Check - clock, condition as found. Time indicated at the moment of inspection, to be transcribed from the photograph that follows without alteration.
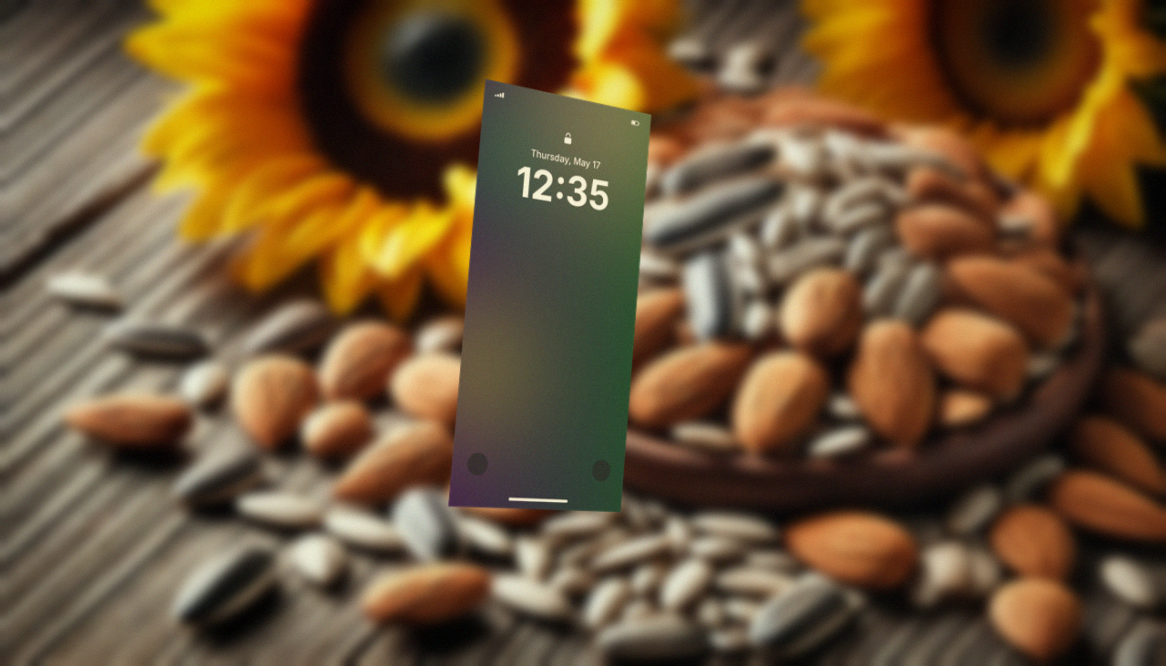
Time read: 12:35
